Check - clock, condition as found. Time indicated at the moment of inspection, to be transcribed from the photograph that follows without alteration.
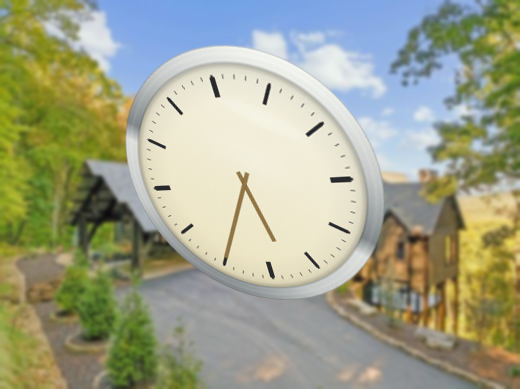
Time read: 5:35
